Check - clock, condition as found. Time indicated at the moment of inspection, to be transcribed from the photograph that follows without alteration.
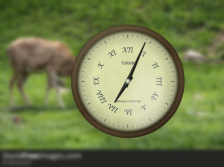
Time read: 7:04
